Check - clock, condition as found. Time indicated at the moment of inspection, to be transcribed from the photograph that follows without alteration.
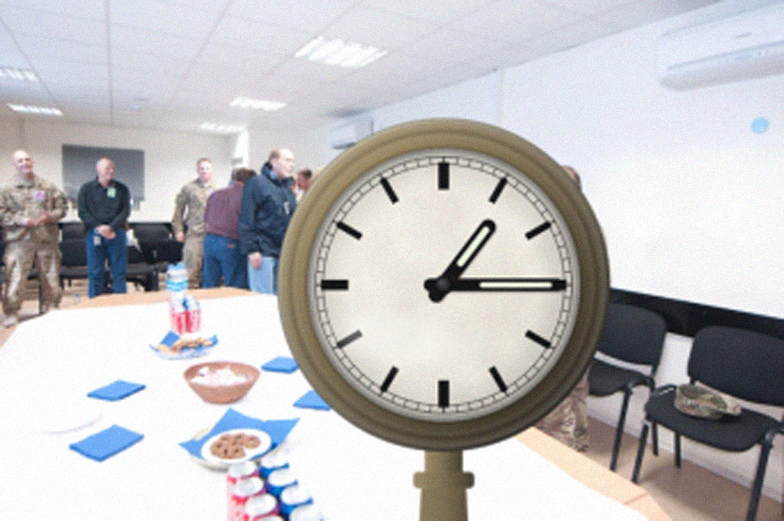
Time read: 1:15
